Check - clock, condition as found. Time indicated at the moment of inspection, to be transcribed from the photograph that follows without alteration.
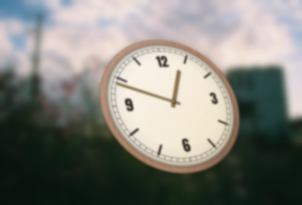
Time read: 12:49
